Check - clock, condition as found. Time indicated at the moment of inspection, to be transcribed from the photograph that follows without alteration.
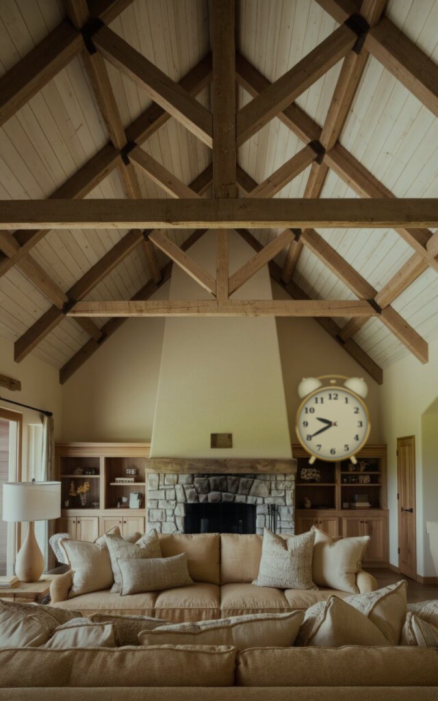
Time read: 9:40
